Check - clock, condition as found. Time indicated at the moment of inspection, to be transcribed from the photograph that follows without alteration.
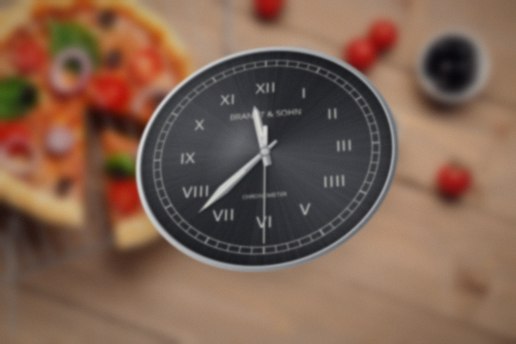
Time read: 11:37:30
